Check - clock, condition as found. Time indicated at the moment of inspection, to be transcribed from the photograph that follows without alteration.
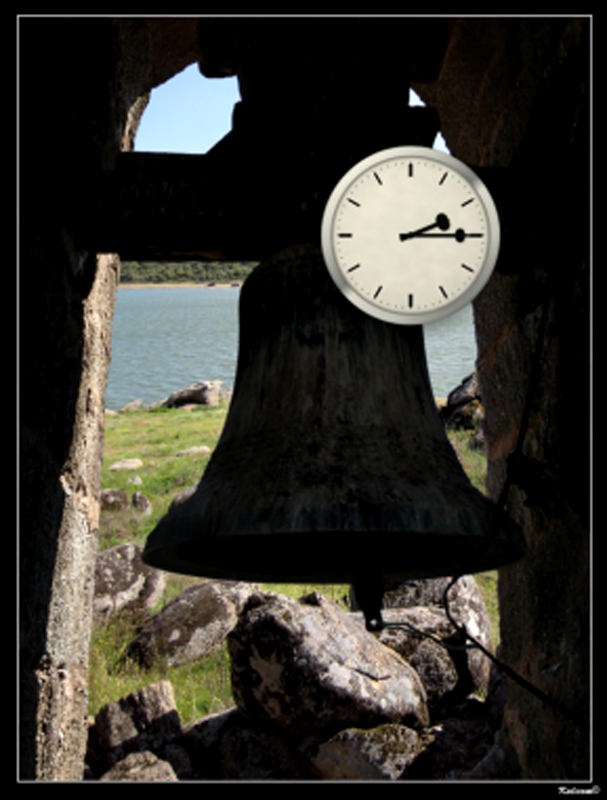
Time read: 2:15
